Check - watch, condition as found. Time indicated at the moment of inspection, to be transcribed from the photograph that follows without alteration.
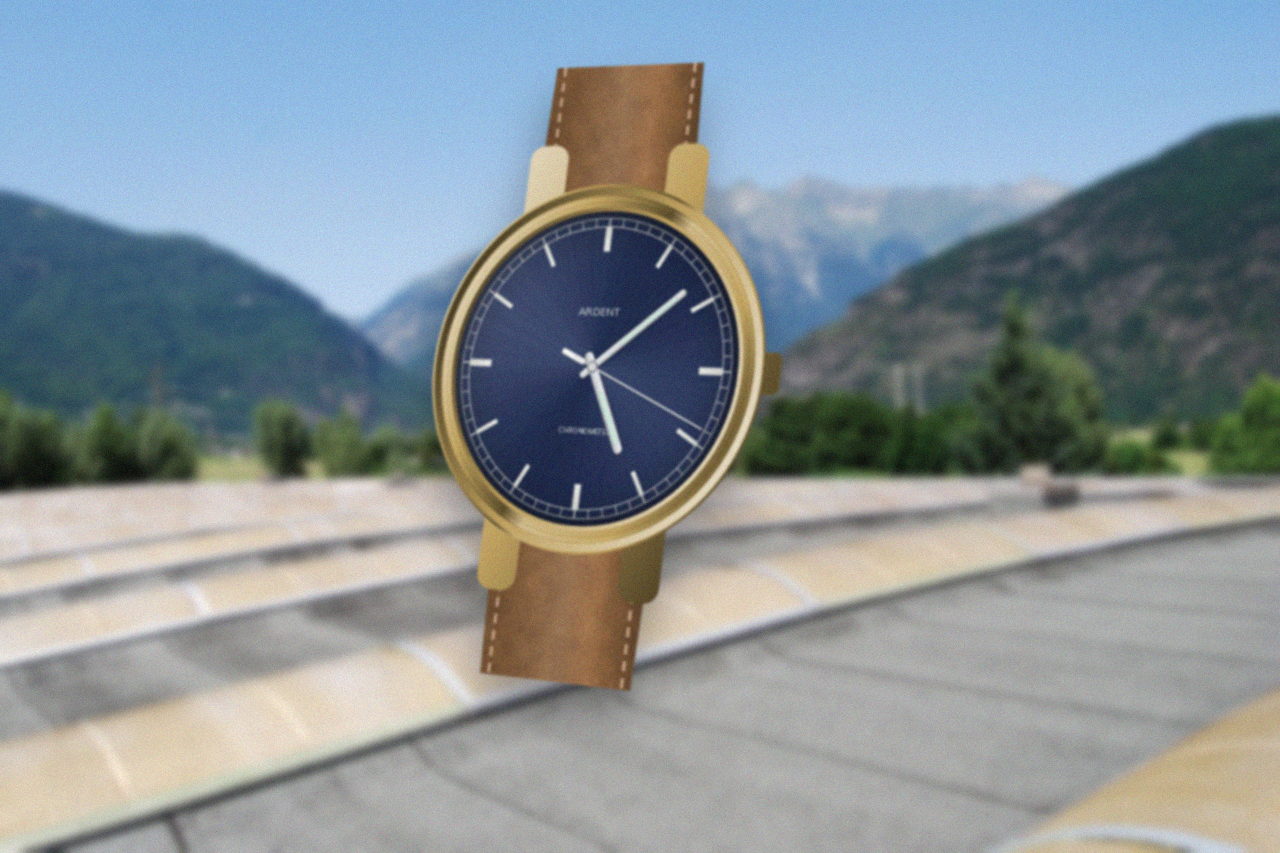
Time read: 5:08:19
